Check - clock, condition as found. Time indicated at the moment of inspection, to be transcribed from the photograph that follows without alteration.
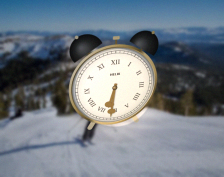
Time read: 6:31
